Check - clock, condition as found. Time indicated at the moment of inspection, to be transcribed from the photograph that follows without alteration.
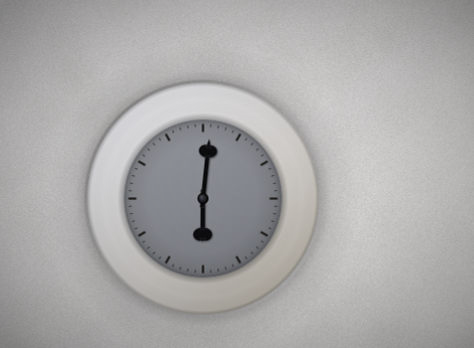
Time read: 6:01
